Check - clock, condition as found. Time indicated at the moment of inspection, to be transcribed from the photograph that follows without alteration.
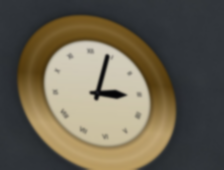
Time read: 3:04
